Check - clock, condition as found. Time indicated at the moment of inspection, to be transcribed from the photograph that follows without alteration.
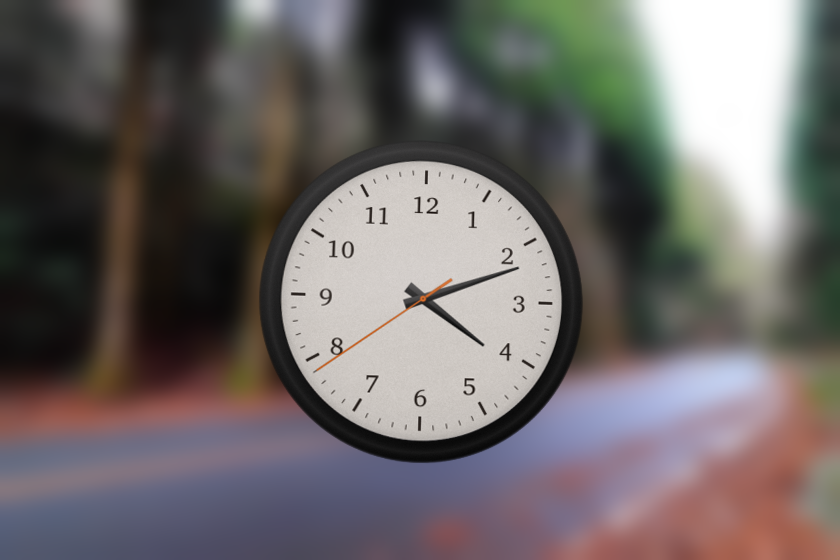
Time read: 4:11:39
